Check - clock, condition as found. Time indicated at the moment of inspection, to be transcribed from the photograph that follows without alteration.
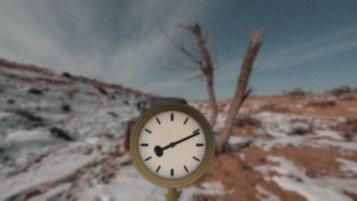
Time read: 8:11
